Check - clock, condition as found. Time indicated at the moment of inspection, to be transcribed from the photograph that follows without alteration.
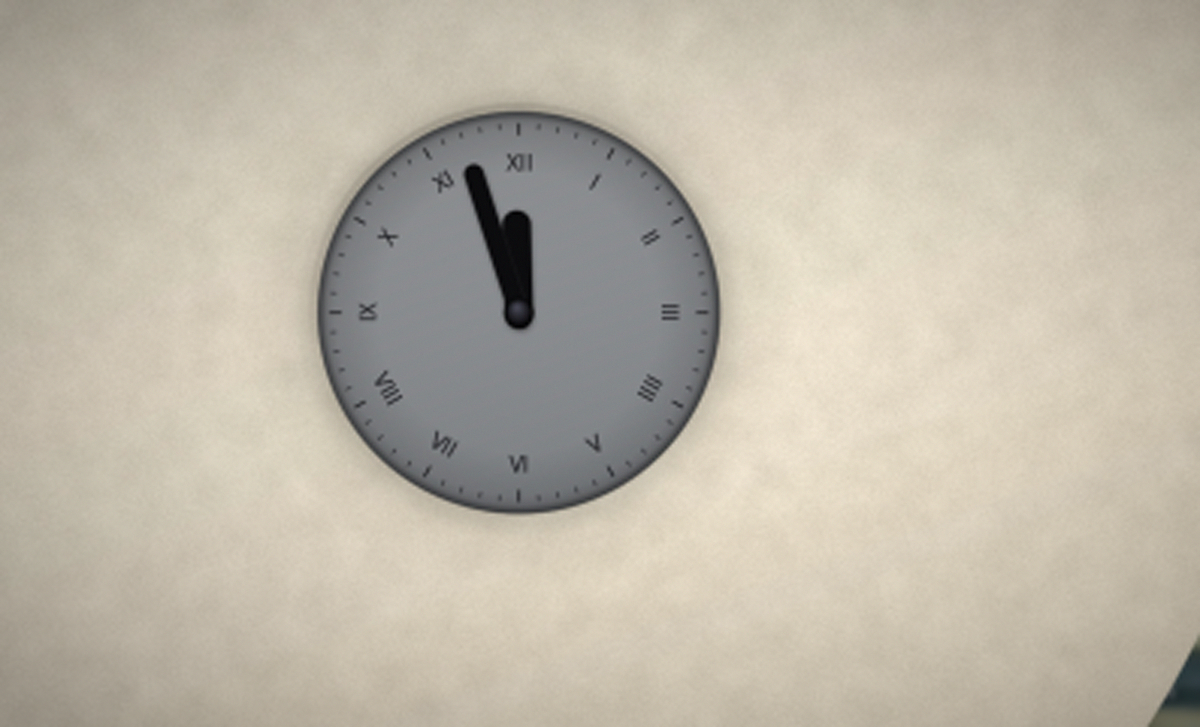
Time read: 11:57
